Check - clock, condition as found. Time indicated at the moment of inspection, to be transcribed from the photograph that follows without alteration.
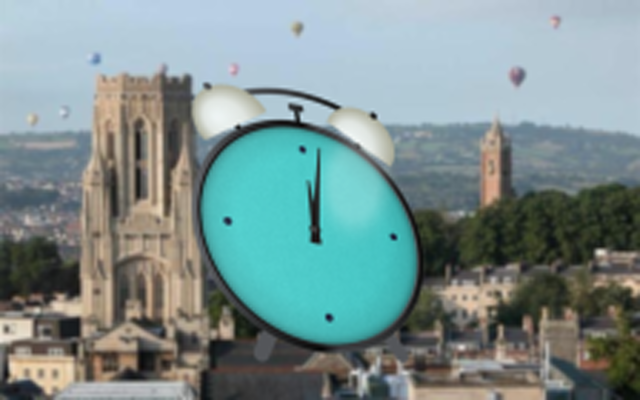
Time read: 12:02
